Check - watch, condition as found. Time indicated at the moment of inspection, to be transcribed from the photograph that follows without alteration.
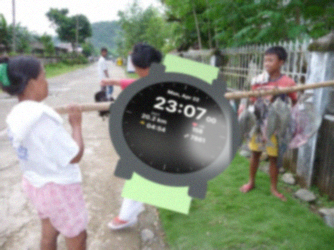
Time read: 23:07
